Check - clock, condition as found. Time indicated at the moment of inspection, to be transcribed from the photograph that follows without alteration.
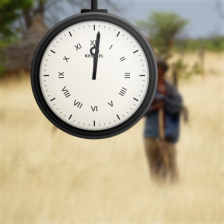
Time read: 12:01
